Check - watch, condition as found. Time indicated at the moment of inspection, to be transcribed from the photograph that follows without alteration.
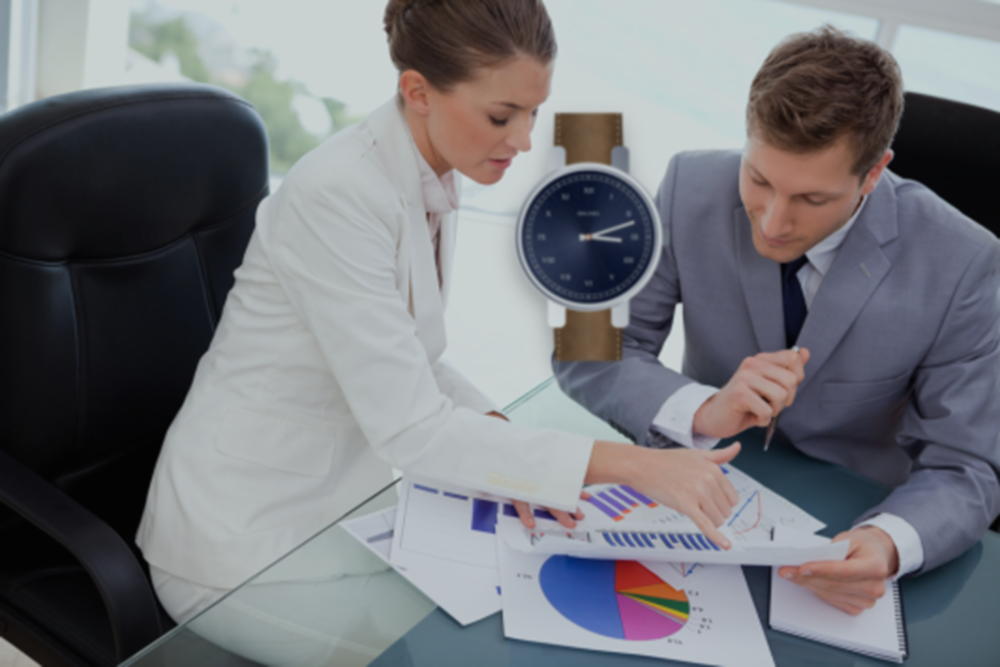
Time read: 3:12
